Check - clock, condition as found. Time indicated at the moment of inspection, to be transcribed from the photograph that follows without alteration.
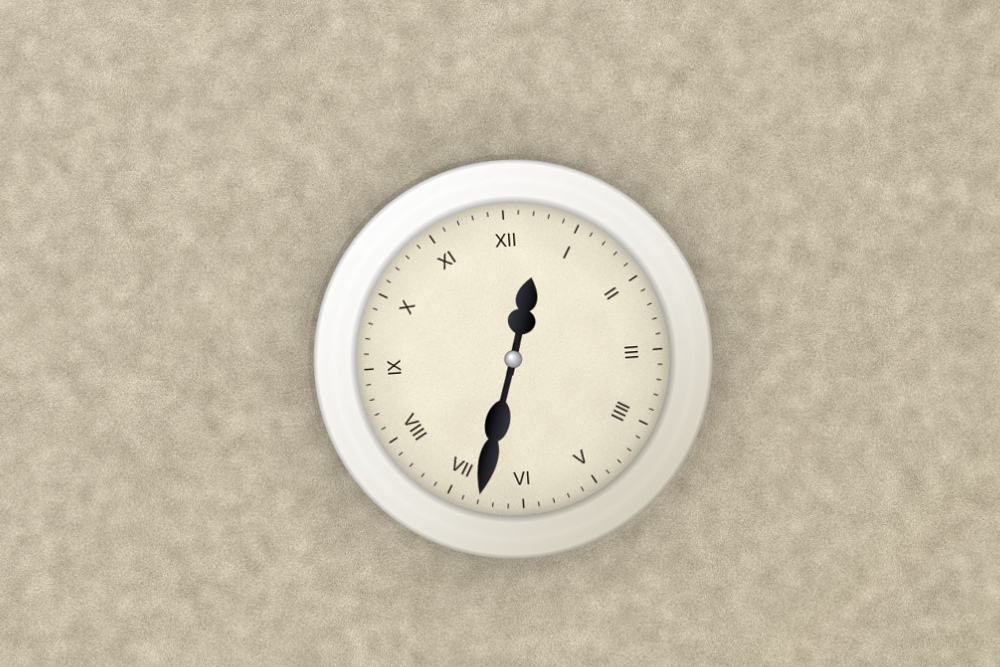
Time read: 12:33
